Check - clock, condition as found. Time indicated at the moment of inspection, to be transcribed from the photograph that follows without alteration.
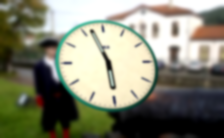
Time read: 5:57
